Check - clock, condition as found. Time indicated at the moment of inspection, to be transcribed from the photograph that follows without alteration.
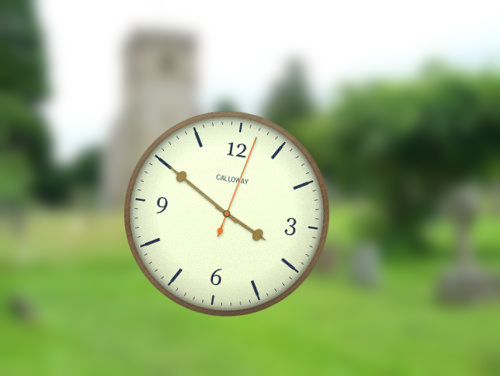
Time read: 3:50:02
